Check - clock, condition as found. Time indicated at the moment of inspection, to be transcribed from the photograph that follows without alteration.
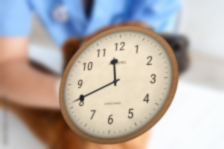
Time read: 11:41
